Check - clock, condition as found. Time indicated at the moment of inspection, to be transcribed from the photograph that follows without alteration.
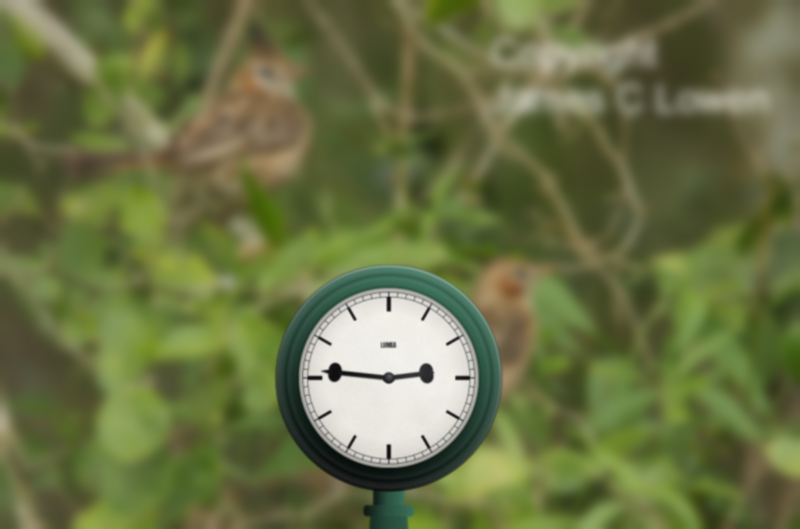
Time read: 2:46
